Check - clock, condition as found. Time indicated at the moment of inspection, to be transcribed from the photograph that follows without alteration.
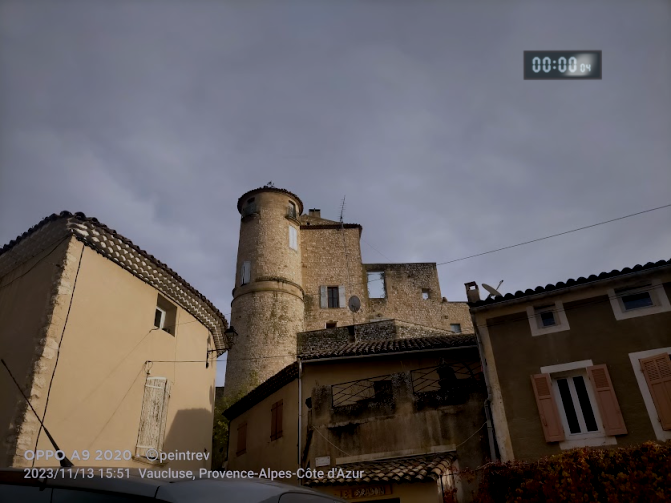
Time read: 0:00:04
